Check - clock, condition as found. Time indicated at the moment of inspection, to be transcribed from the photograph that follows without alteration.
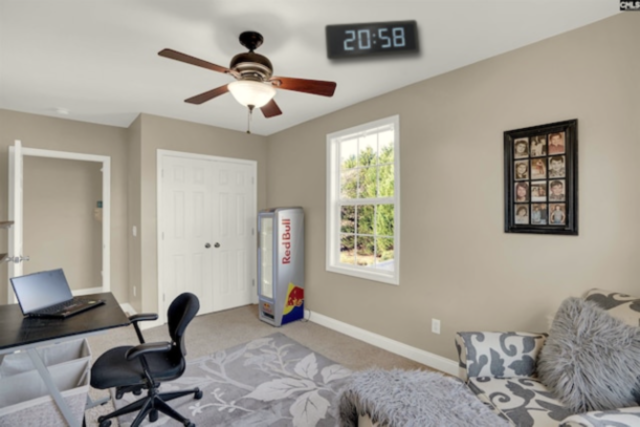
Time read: 20:58
